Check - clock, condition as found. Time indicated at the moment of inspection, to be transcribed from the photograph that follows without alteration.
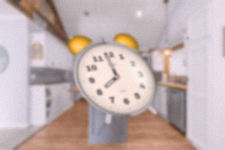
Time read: 7:59
